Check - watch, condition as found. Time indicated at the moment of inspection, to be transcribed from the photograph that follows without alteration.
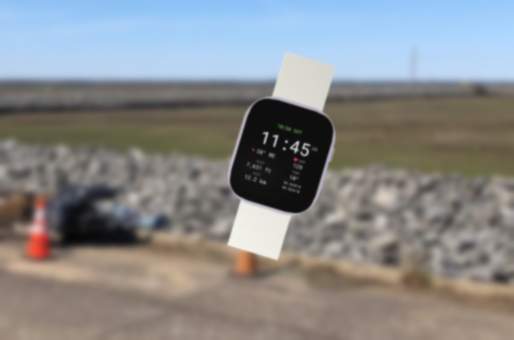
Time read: 11:45
